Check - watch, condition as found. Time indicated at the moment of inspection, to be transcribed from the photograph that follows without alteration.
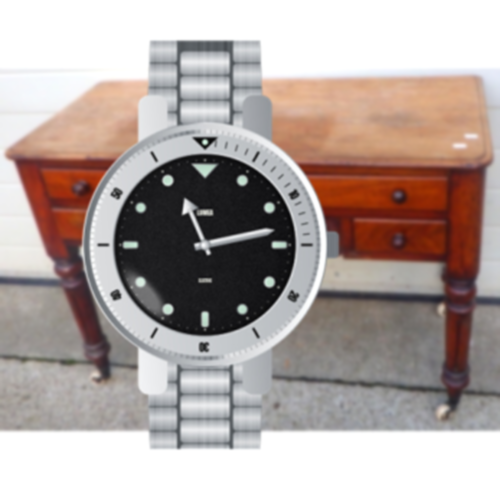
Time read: 11:13
